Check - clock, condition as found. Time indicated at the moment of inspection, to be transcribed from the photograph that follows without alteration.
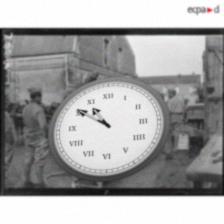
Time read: 10:51
